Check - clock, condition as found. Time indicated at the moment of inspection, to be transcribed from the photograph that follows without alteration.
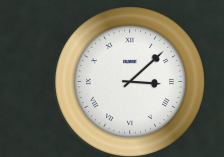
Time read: 3:08
